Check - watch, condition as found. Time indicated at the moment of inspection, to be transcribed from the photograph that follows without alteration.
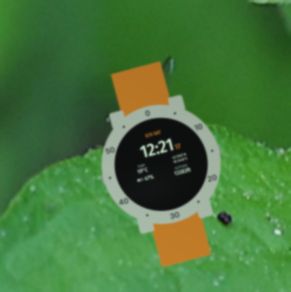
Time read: 12:21
